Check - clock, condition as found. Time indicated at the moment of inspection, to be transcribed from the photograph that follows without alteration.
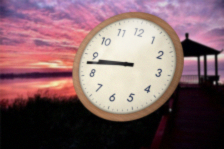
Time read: 8:43
